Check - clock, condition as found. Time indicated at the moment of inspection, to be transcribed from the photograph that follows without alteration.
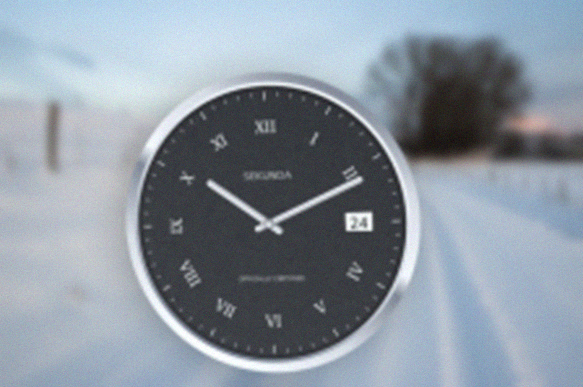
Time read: 10:11
